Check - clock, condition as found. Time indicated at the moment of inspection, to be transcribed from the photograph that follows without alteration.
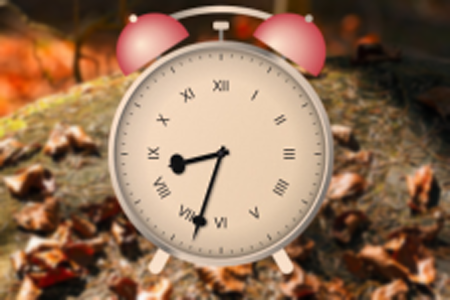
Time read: 8:33
